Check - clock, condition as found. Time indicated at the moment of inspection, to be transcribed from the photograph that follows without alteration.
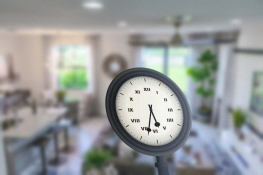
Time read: 5:33
